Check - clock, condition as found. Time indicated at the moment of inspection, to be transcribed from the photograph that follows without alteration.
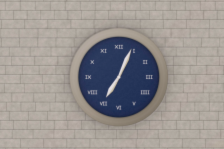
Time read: 7:04
